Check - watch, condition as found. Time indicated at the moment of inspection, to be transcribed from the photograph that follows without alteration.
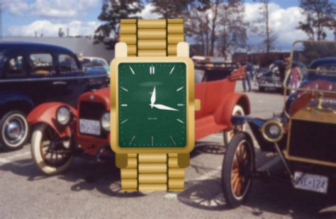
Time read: 12:17
